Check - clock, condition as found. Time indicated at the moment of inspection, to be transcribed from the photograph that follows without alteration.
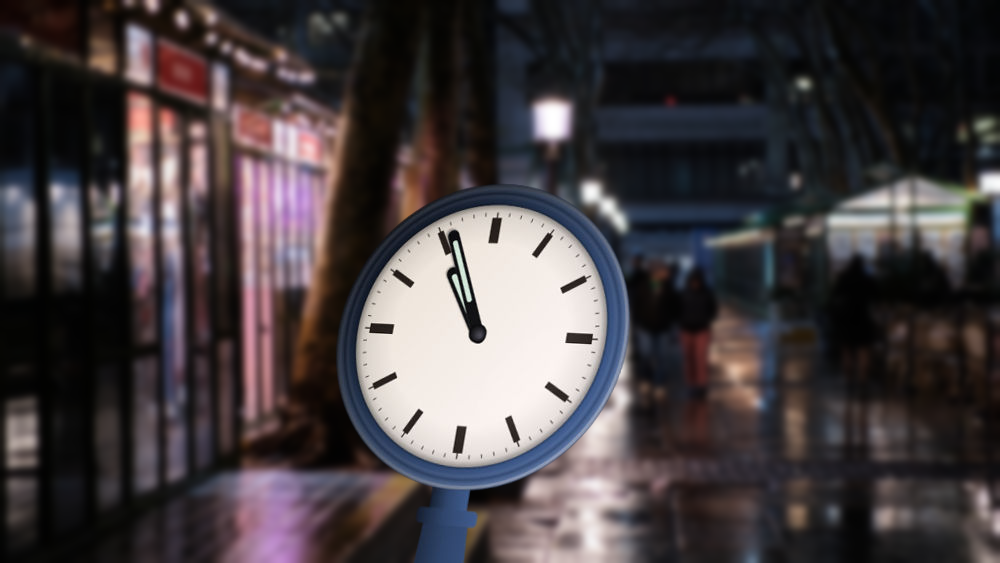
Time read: 10:56
